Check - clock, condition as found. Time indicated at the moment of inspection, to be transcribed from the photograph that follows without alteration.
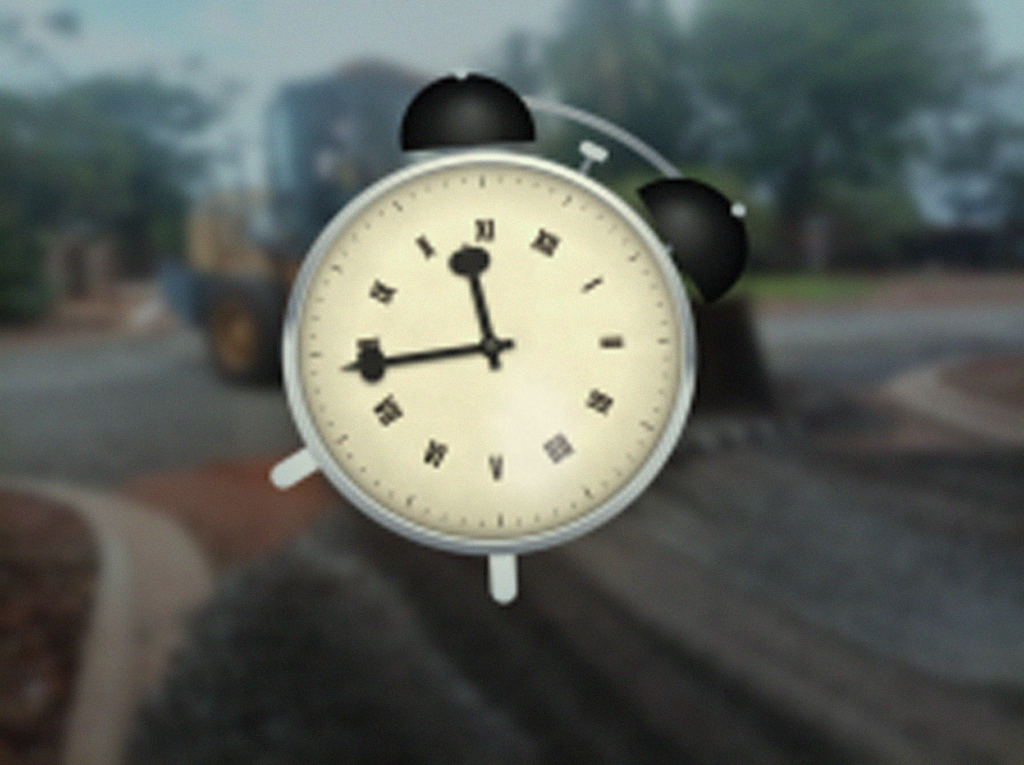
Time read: 10:39
